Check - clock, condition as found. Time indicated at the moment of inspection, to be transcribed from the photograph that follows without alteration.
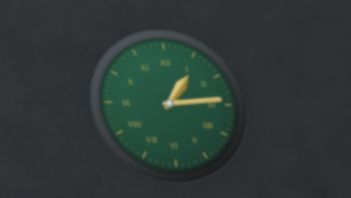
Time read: 1:14
